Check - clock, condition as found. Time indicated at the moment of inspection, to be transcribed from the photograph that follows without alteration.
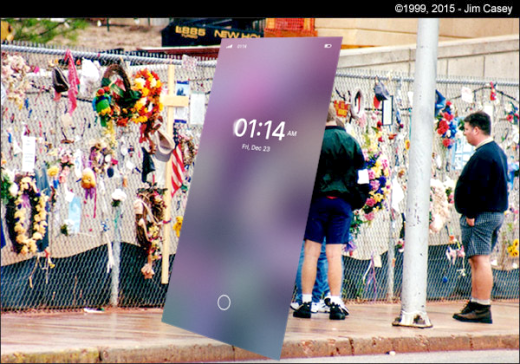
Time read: 1:14
